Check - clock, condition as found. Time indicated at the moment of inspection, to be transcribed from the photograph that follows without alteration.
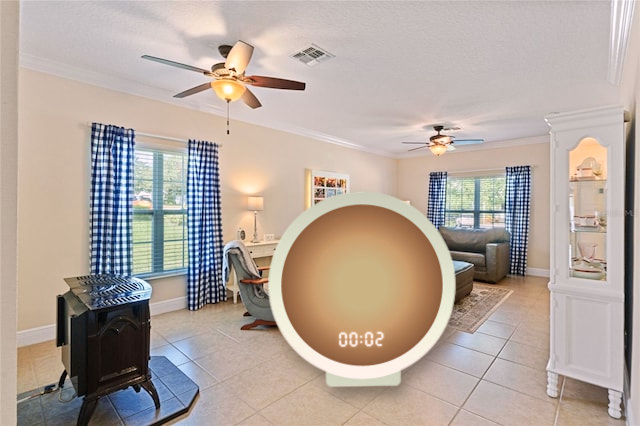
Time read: 0:02
